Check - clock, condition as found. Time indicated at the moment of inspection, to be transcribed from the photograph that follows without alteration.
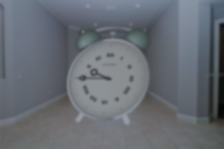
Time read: 9:45
